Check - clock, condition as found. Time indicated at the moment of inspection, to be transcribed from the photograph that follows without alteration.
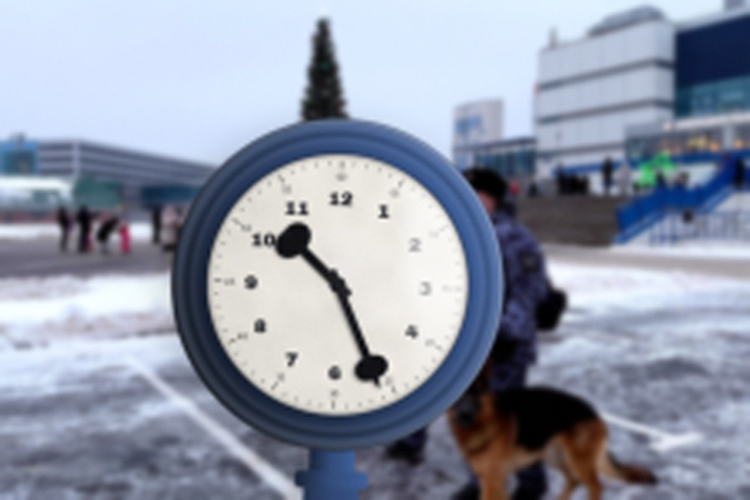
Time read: 10:26
